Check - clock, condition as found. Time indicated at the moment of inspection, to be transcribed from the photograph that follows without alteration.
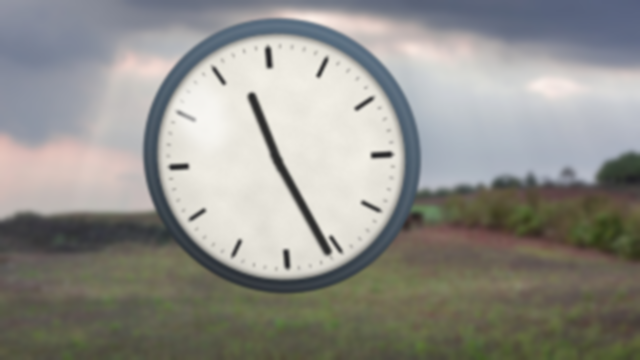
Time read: 11:26
